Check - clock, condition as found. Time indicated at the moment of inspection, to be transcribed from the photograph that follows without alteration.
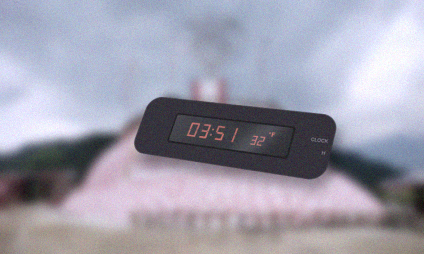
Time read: 3:51
